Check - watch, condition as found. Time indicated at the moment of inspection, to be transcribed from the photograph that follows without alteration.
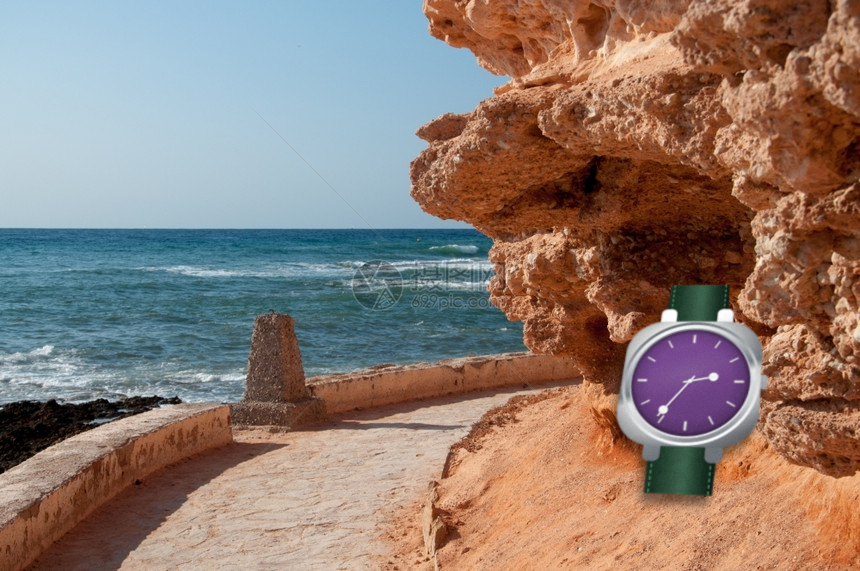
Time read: 2:36
